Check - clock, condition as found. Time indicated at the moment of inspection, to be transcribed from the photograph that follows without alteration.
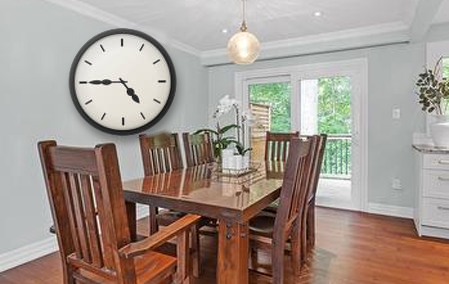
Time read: 4:45
